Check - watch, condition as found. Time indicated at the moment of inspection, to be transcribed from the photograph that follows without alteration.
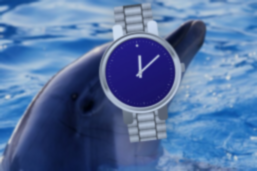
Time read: 12:09
